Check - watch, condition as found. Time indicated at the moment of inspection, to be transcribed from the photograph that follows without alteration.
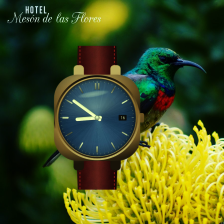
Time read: 8:51
